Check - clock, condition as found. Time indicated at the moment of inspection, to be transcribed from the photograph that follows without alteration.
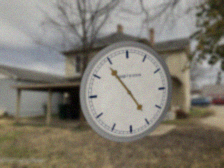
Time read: 4:54
